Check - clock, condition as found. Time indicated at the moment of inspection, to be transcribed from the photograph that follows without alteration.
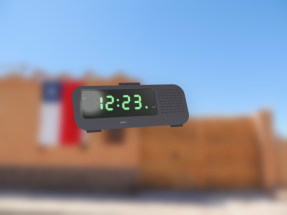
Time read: 12:23
